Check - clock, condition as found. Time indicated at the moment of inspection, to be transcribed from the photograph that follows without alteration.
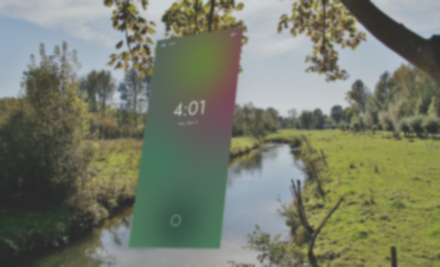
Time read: 4:01
